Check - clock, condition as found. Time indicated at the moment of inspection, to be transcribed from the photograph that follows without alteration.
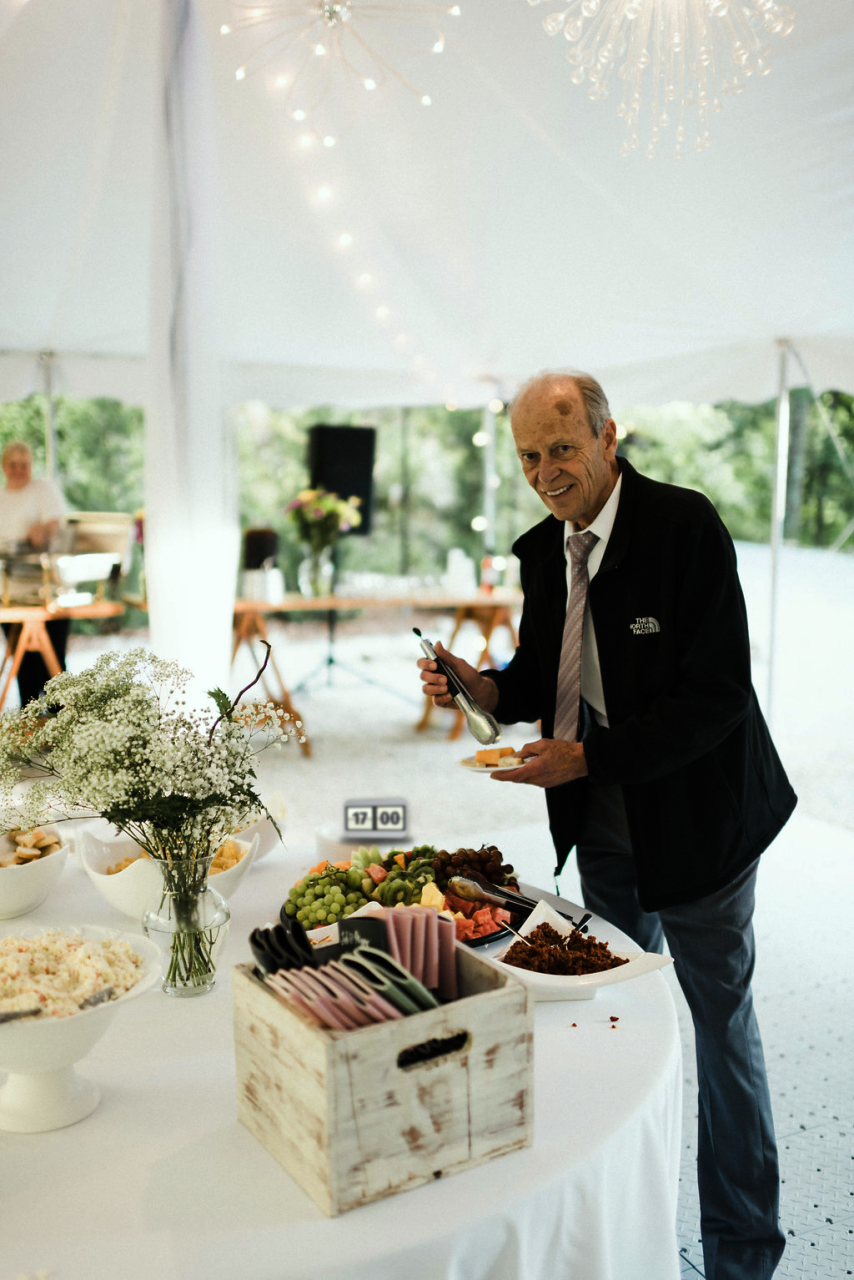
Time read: 17:00
